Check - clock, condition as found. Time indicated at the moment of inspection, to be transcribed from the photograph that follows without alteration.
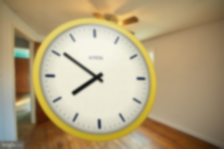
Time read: 7:51
